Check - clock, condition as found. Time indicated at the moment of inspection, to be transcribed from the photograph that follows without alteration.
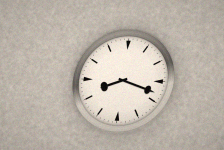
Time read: 8:18
